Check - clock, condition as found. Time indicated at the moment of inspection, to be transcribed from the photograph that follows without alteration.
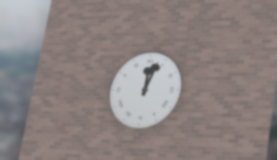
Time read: 12:03
